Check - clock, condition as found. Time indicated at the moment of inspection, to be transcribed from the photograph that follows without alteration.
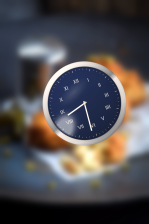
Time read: 8:31
